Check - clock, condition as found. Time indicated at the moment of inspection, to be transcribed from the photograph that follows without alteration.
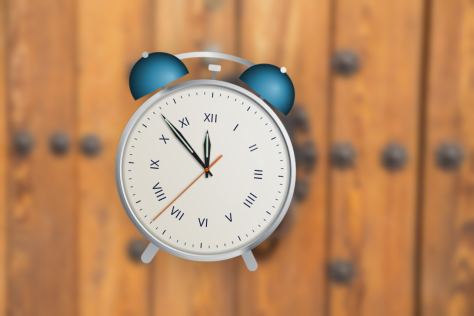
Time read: 11:52:37
